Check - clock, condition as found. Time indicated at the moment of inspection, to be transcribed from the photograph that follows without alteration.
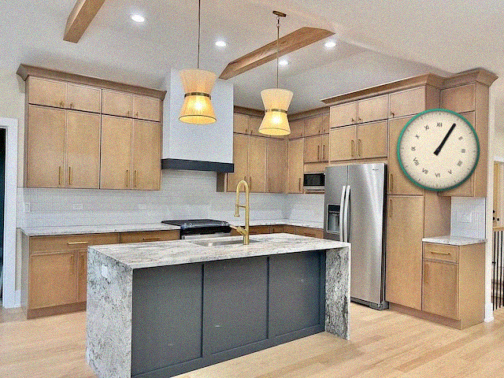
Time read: 1:05
